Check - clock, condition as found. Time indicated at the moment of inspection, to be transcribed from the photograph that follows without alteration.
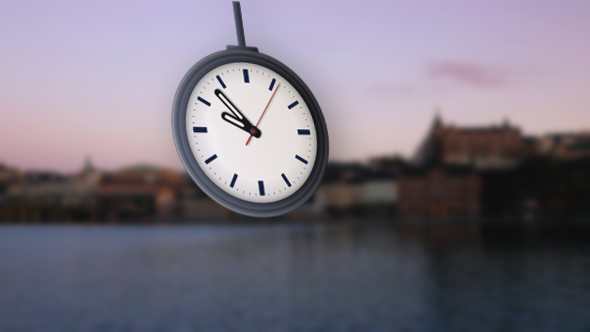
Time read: 9:53:06
